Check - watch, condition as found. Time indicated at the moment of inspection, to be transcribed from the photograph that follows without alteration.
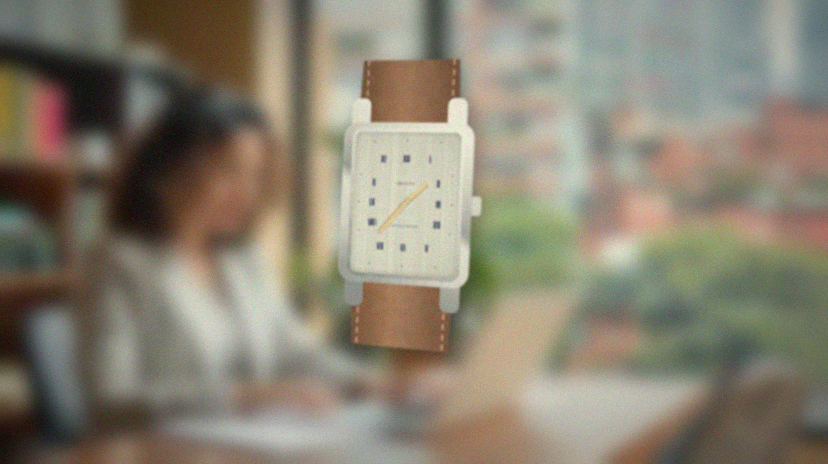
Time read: 1:37
